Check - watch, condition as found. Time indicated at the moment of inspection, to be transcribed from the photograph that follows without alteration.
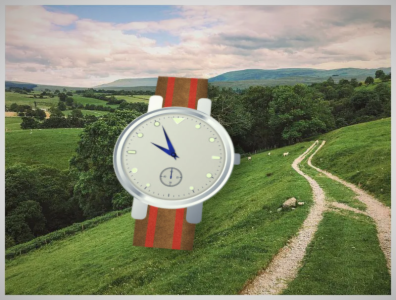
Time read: 9:56
